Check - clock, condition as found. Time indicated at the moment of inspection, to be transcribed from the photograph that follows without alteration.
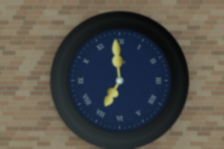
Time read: 6:59
